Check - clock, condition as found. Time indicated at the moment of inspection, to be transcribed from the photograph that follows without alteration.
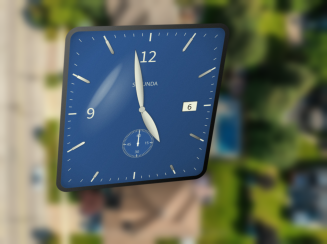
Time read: 4:58
